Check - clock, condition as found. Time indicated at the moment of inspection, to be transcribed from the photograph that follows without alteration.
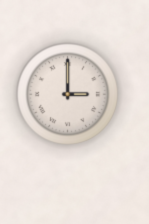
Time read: 3:00
